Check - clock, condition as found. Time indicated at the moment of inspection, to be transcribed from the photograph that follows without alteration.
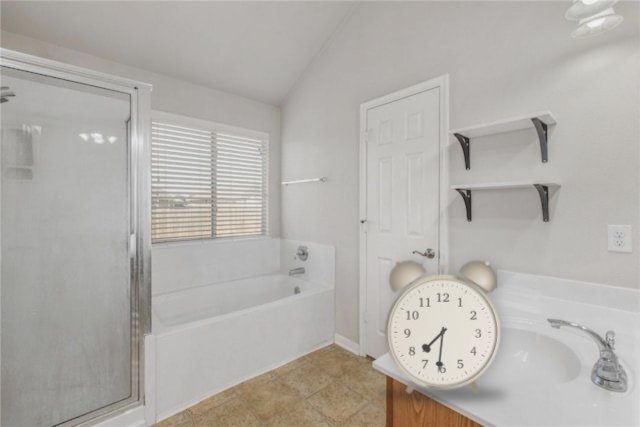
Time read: 7:31
